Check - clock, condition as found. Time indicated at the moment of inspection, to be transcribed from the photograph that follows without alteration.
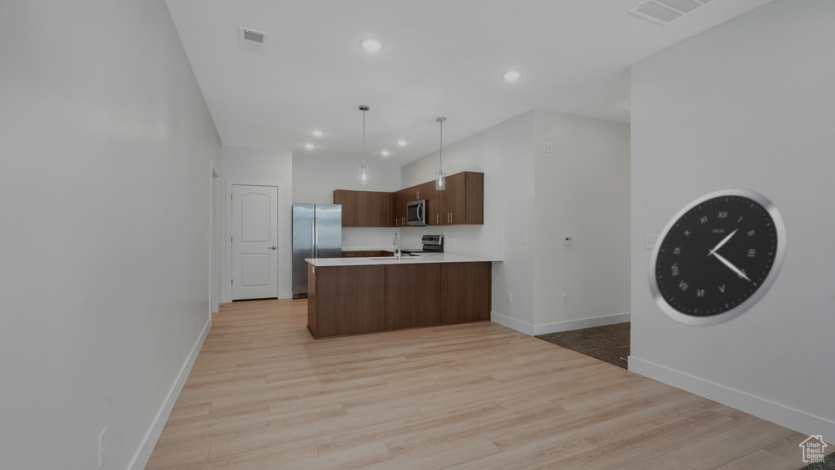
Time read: 1:20
